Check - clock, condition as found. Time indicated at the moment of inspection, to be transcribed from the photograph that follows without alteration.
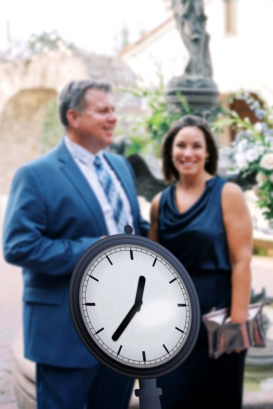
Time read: 12:37
